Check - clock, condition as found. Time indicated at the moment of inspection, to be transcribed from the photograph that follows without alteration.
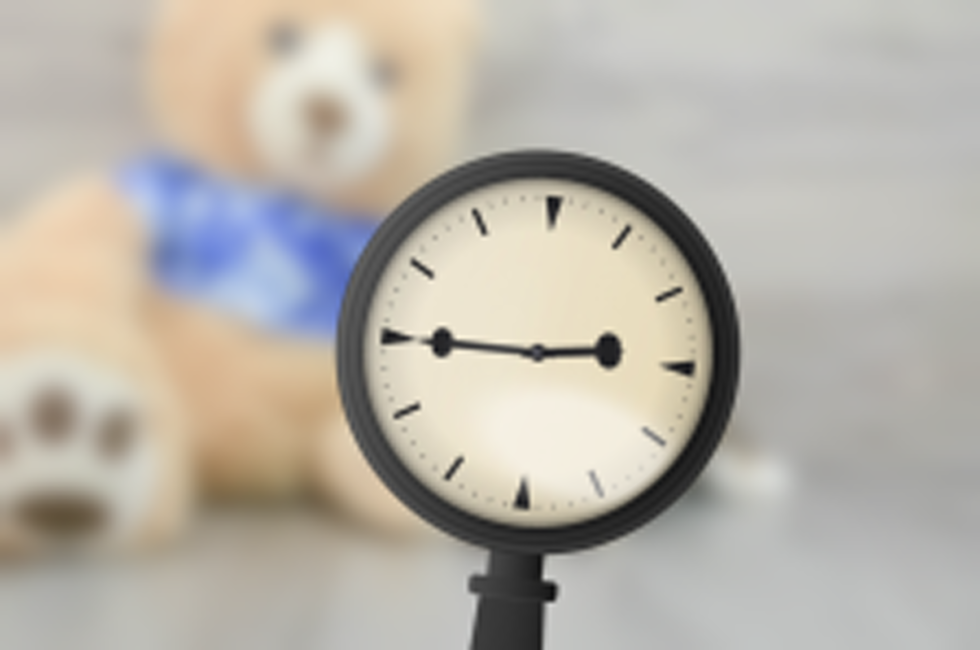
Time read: 2:45
